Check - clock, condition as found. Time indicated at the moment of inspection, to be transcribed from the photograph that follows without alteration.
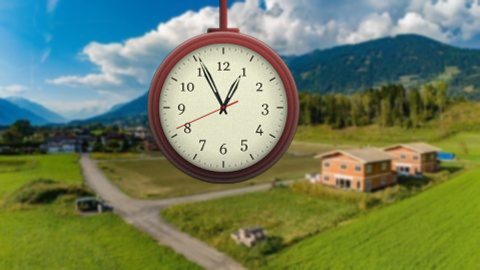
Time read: 12:55:41
